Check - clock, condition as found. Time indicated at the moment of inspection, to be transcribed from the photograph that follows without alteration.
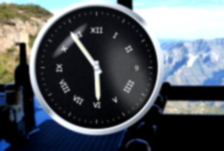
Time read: 5:54
